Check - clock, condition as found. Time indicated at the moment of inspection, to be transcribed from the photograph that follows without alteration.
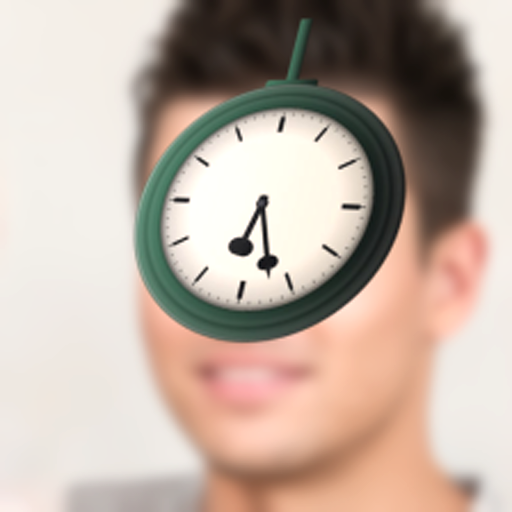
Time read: 6:27
